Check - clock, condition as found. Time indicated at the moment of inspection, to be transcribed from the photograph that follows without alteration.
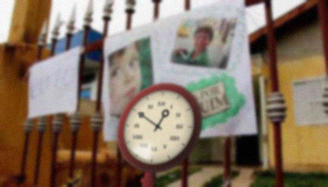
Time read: 12:50
